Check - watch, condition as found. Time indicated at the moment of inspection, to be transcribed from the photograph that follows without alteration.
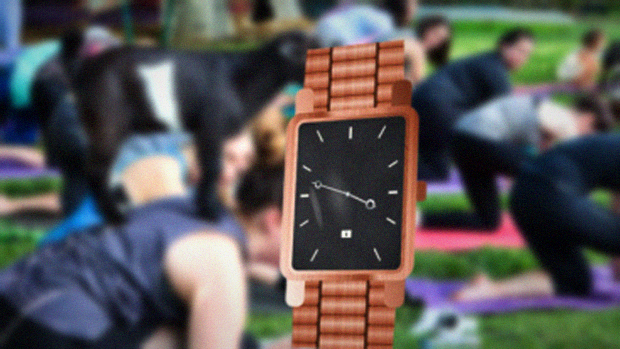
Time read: 3:48
